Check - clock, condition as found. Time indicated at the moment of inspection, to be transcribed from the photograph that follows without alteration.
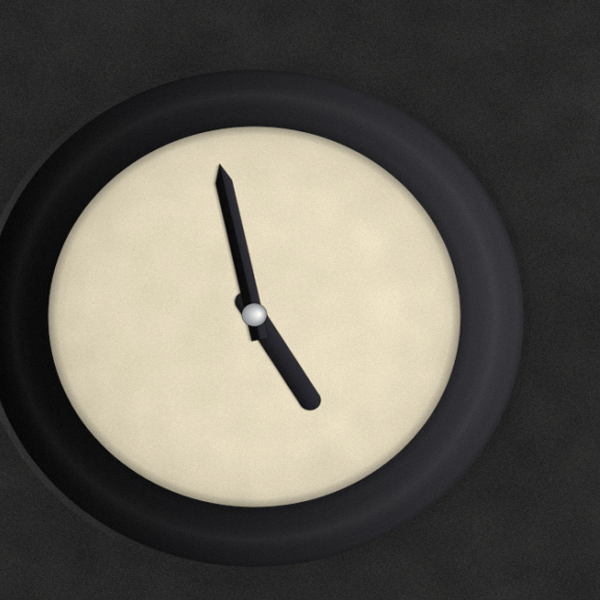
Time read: 4:58
